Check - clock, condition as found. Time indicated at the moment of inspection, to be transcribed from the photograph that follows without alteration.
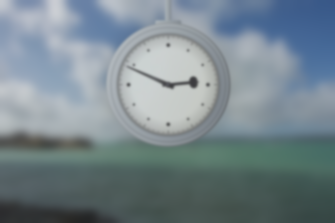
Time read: 2:49
